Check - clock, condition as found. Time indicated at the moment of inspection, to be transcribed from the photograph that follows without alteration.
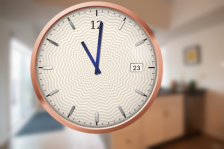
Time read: 11:01
